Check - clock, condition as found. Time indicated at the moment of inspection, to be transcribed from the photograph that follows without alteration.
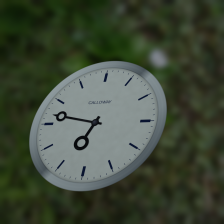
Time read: 6:47
